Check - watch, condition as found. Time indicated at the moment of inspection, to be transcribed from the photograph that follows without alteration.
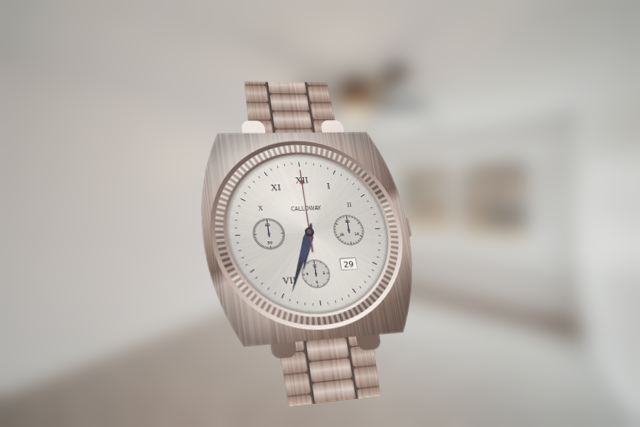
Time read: 6:34
